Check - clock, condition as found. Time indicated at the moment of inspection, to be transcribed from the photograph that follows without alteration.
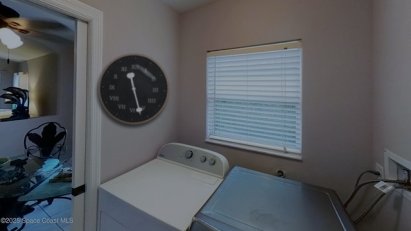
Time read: 11:27
